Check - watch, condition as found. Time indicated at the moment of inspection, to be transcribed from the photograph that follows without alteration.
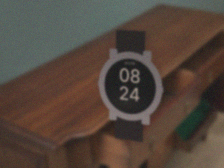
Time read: 8:24
